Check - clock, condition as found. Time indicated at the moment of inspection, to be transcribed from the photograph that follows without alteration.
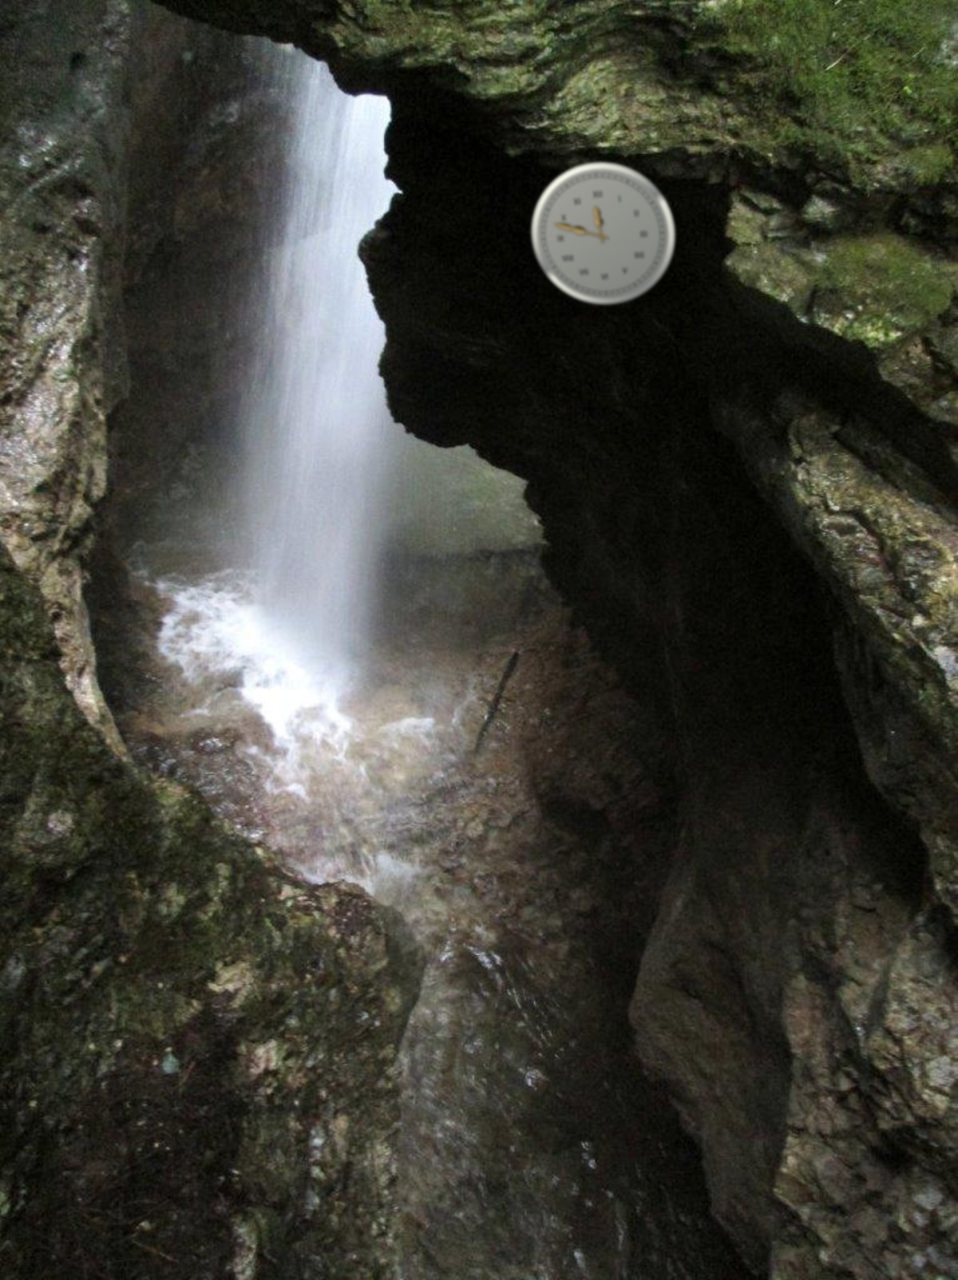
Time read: 11:48
